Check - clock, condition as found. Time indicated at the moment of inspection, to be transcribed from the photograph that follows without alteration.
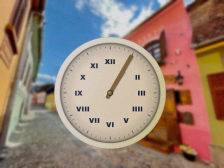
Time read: 1:05
